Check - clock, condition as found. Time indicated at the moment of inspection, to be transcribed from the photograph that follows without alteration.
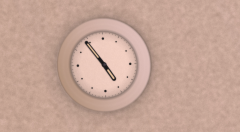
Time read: 4:54
